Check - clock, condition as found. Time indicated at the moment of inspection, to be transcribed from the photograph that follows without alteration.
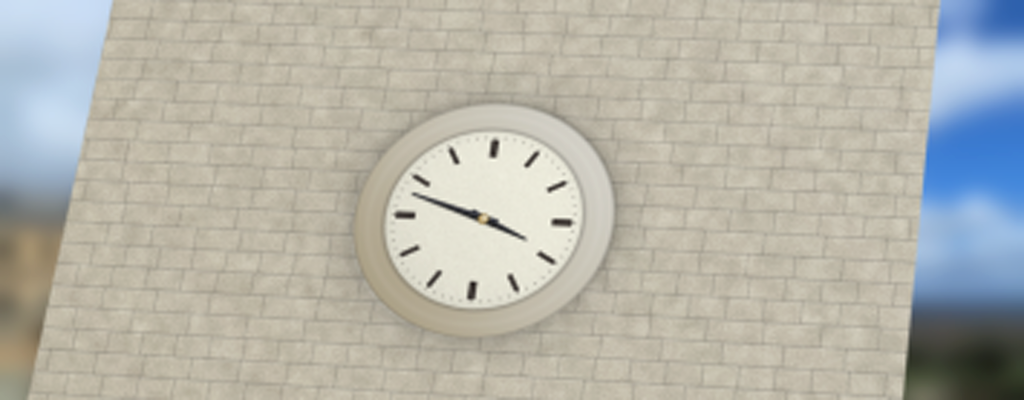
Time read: 3:48
